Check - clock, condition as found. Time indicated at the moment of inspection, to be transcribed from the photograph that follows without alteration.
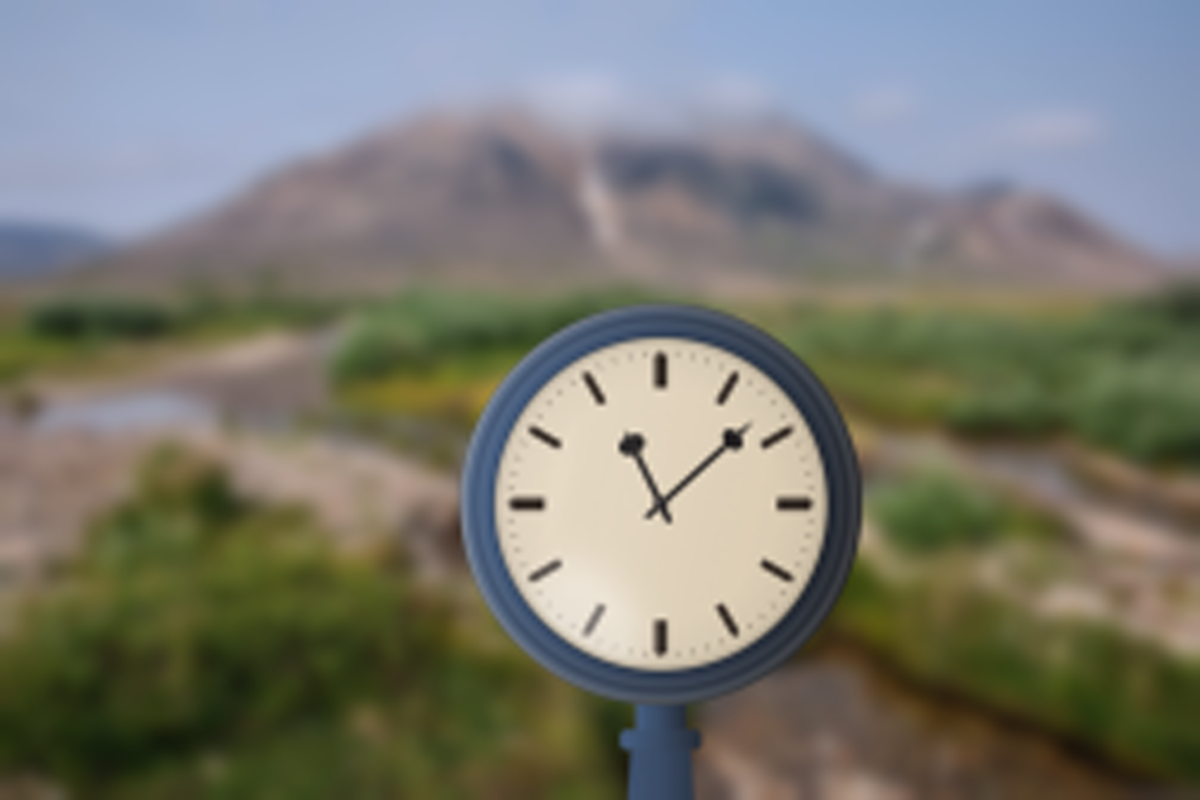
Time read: 11:08
